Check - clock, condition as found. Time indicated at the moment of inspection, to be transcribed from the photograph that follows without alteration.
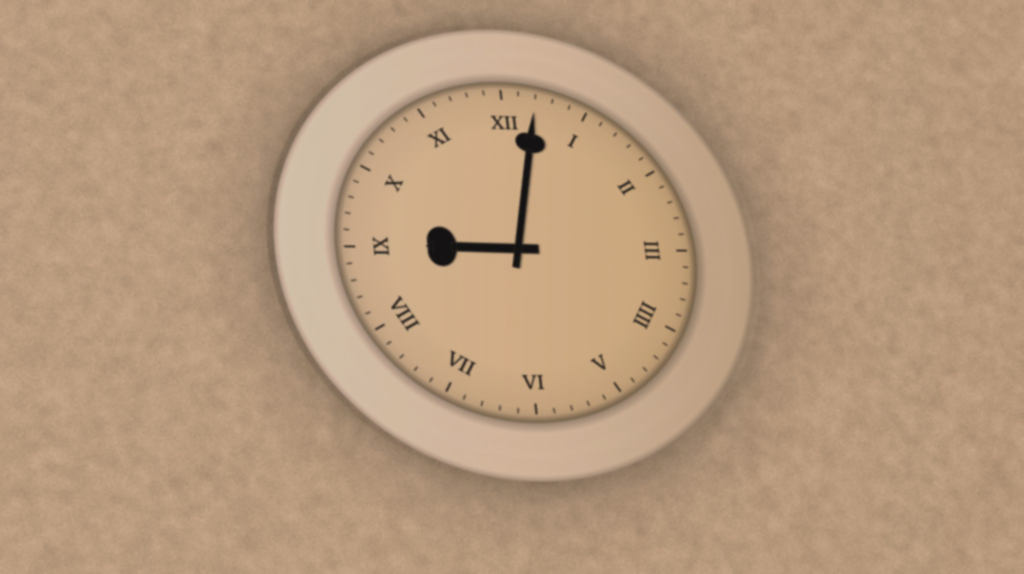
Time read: 9:02
